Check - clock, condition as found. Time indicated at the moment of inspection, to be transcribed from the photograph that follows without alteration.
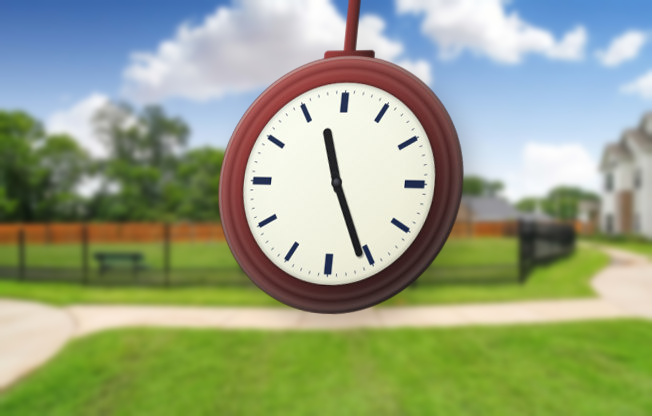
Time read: 11:26
